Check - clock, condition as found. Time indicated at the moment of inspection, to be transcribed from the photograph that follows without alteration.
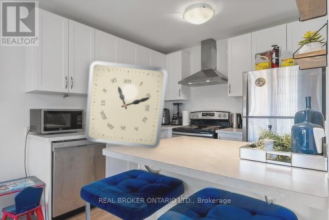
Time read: 11:11
